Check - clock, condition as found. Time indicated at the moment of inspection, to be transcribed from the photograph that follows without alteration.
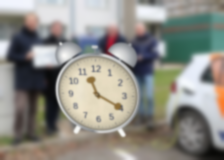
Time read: 11:20
